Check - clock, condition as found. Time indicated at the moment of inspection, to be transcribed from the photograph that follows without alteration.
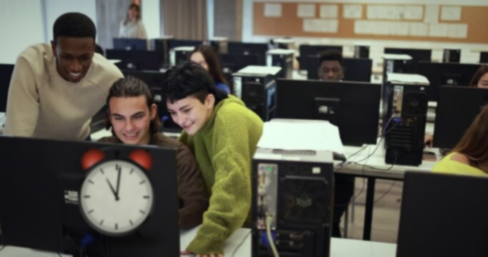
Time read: 11:01
